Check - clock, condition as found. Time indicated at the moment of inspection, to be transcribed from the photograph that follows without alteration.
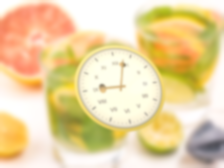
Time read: 9:03
